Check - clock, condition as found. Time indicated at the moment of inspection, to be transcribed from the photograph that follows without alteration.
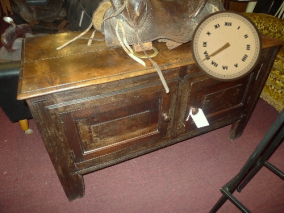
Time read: 7:39
